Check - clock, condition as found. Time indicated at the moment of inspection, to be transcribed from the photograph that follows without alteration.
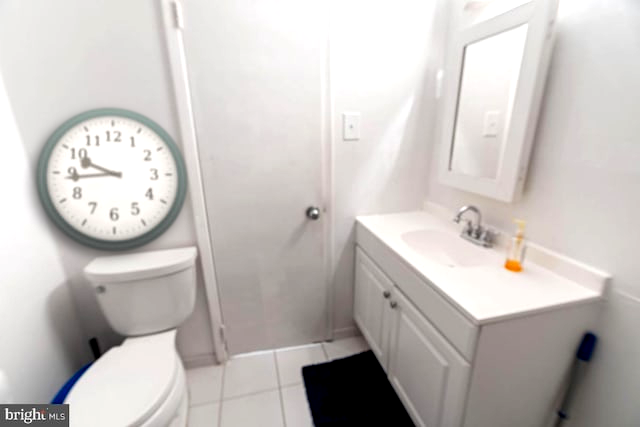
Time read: 9:44
